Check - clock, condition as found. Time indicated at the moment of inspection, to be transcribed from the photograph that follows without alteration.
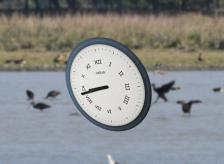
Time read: 8:43
